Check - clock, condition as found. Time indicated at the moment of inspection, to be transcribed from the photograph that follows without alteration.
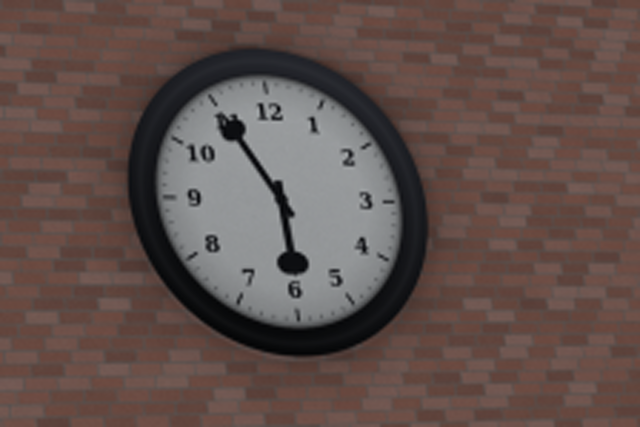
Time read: 5:55
